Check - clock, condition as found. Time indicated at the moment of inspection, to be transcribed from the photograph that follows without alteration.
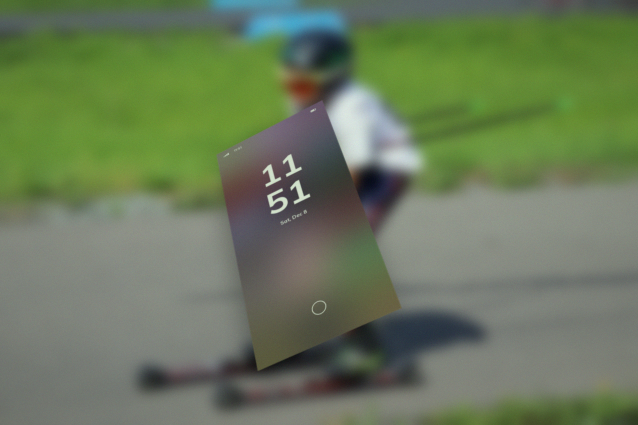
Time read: 11:51
